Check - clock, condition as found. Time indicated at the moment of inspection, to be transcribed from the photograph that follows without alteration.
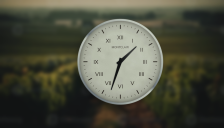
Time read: 1:33
